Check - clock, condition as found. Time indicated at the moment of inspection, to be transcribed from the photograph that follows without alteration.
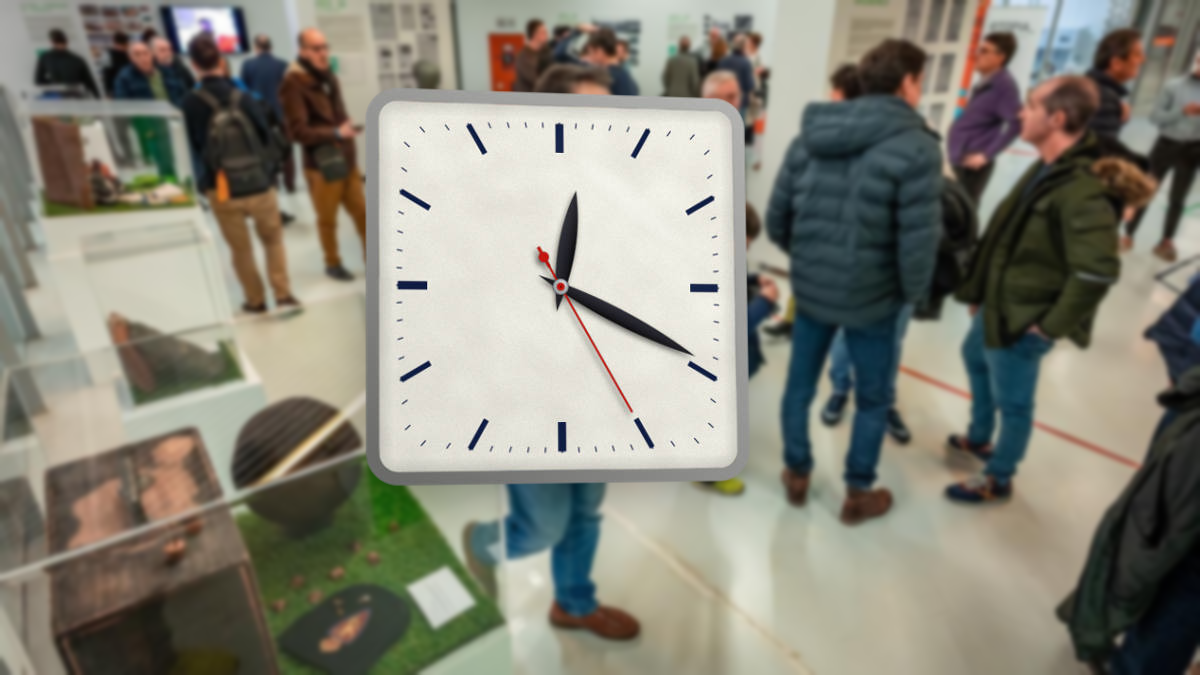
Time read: 12:19:25
